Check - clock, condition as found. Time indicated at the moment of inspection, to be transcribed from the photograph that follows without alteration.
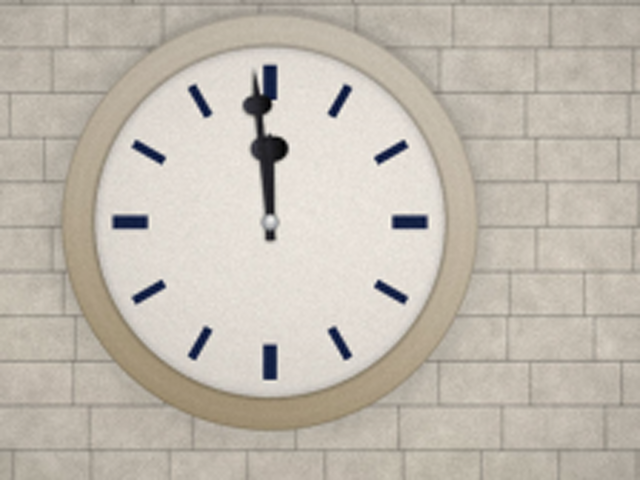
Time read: 11:59
